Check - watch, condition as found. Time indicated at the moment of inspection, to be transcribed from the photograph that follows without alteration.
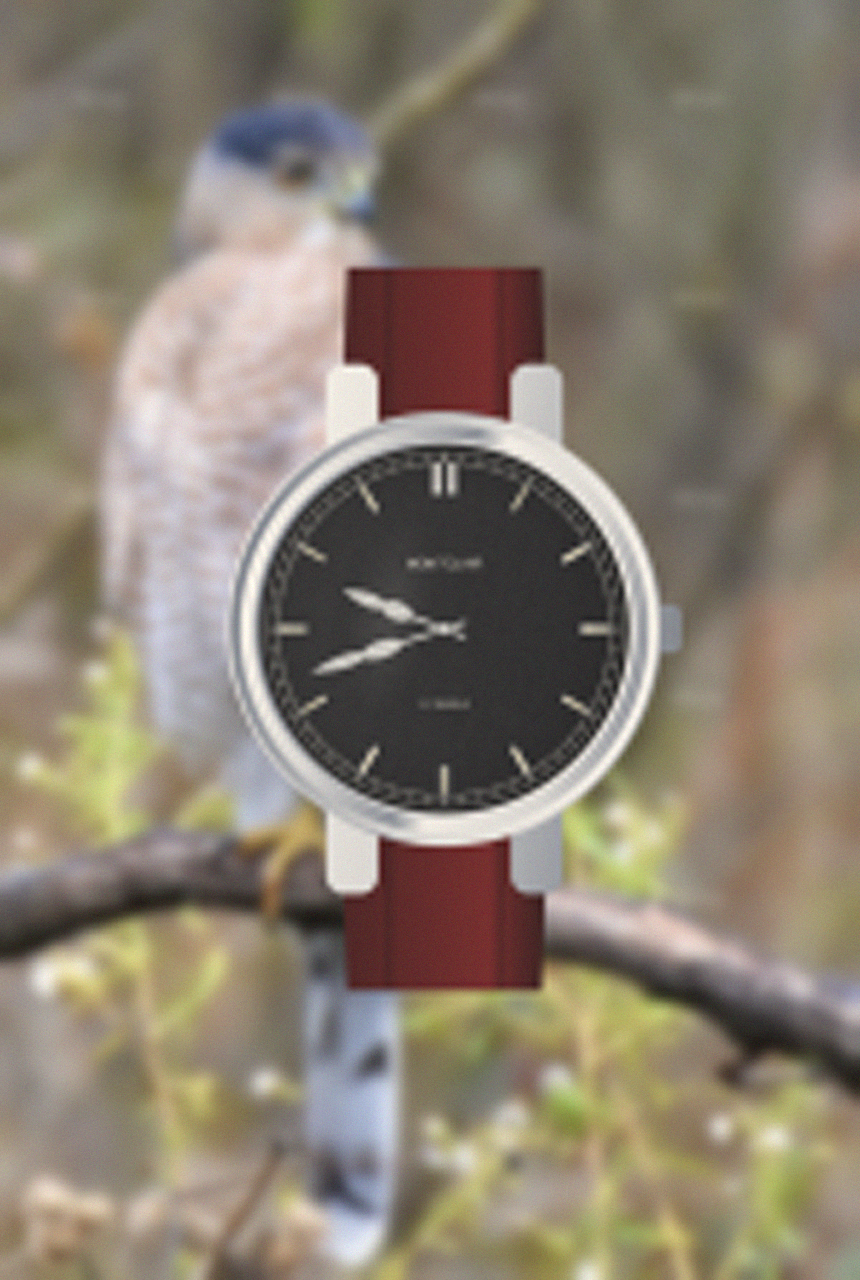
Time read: 9:42
